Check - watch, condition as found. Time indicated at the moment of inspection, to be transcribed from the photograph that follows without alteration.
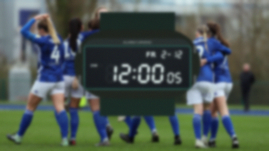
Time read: 12:00
